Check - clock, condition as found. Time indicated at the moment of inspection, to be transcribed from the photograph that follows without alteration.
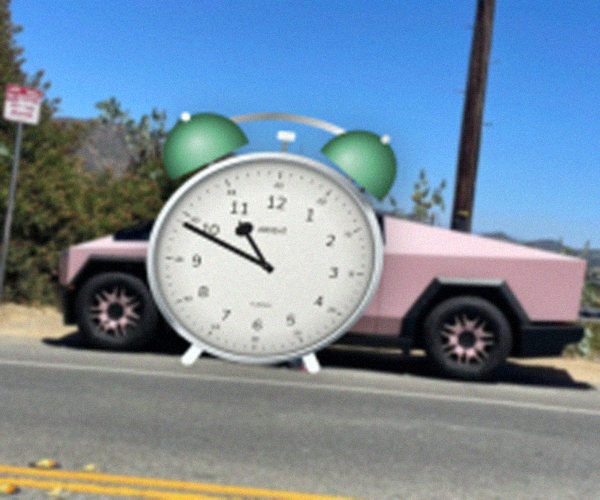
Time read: 10:49
